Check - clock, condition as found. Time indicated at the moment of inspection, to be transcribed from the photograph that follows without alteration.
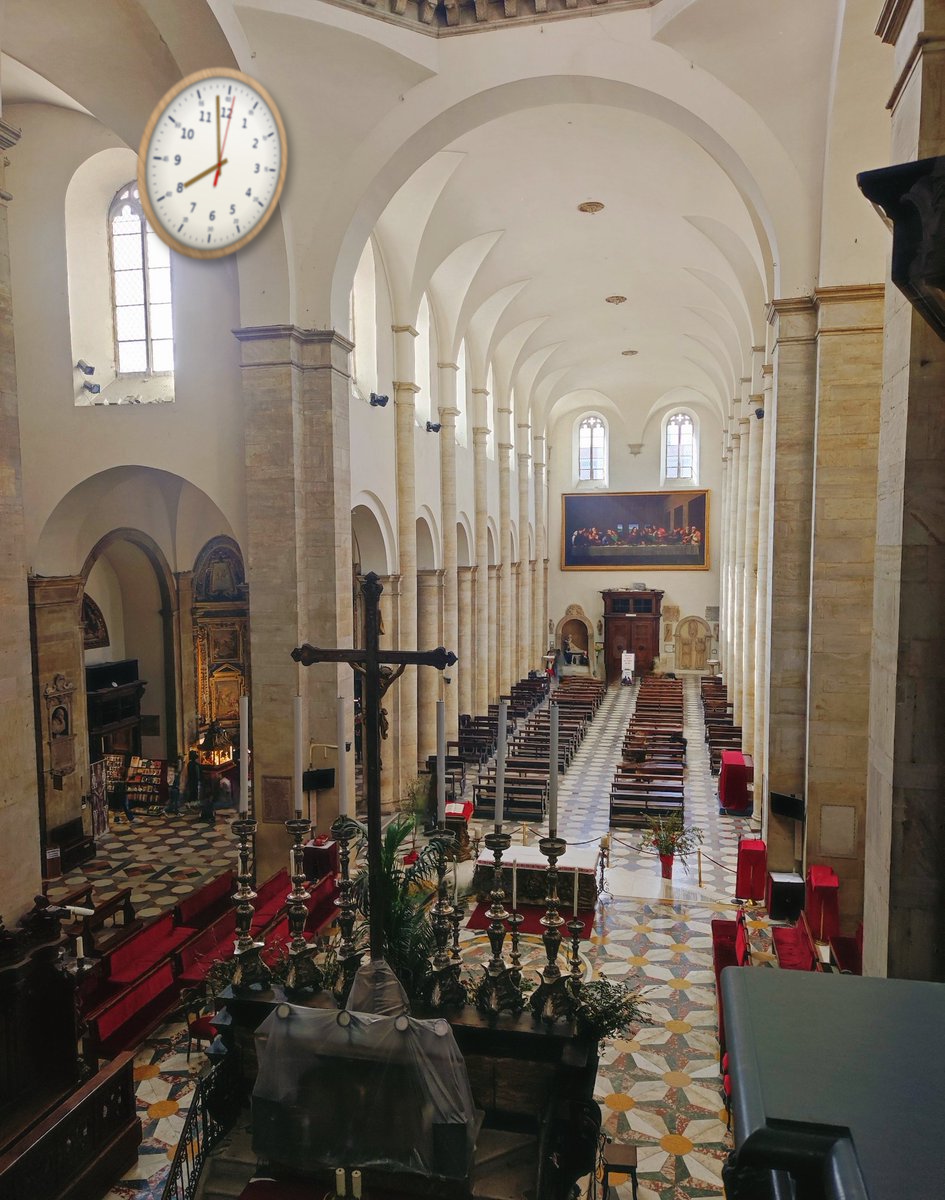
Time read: 7:58:01
